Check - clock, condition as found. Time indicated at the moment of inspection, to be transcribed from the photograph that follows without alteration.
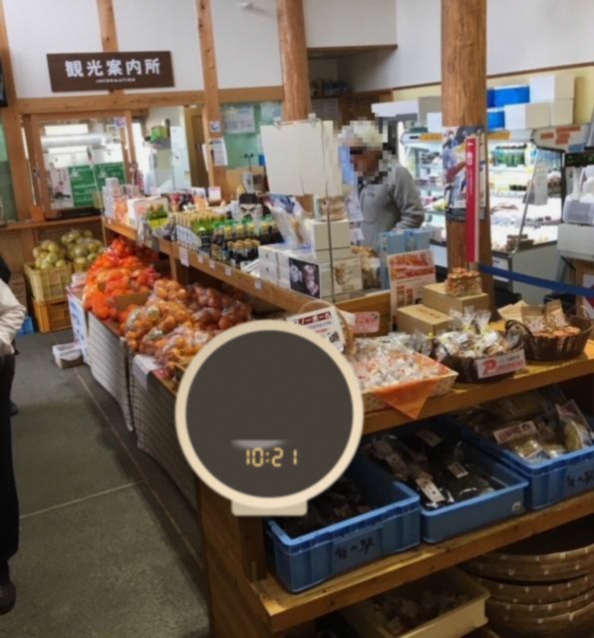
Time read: 10:21
